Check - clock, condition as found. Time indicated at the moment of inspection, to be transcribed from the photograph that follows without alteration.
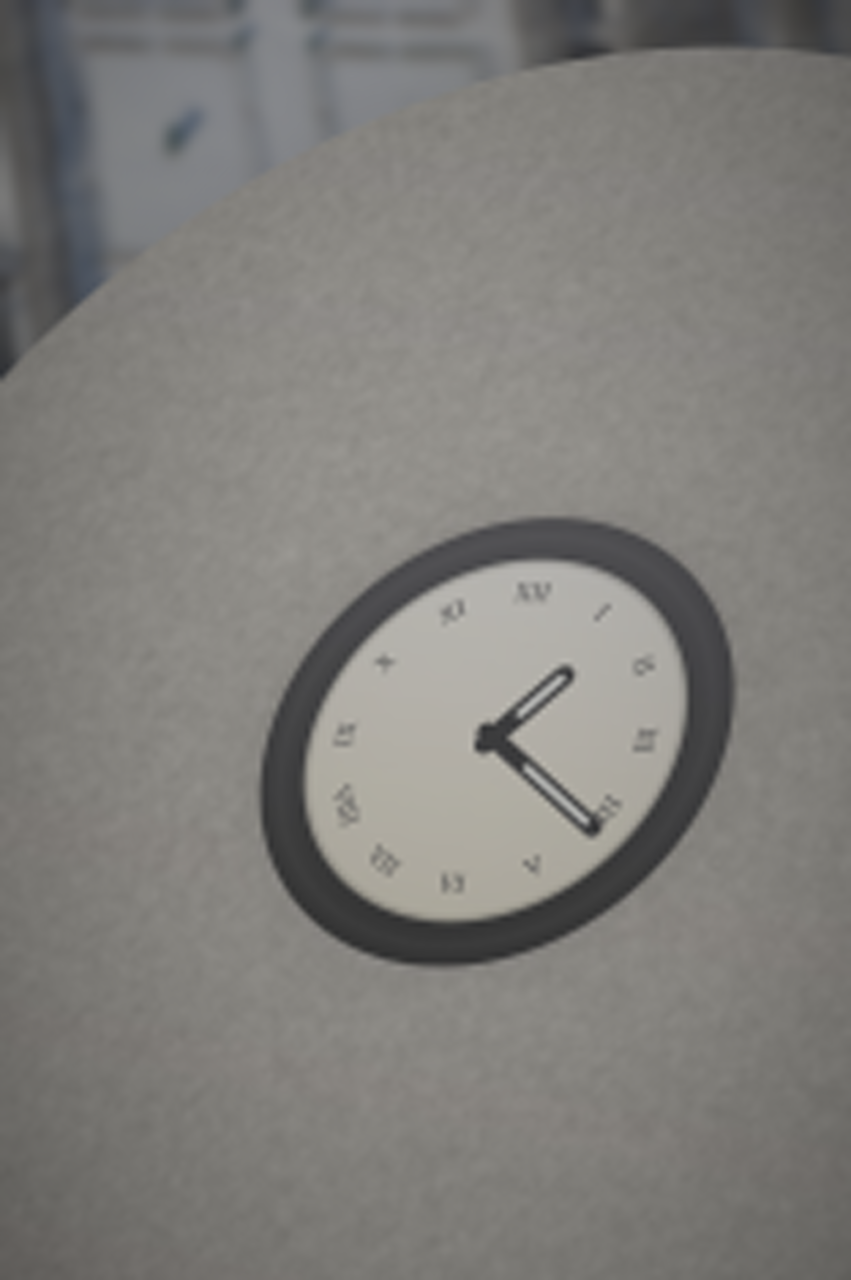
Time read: 1:21
